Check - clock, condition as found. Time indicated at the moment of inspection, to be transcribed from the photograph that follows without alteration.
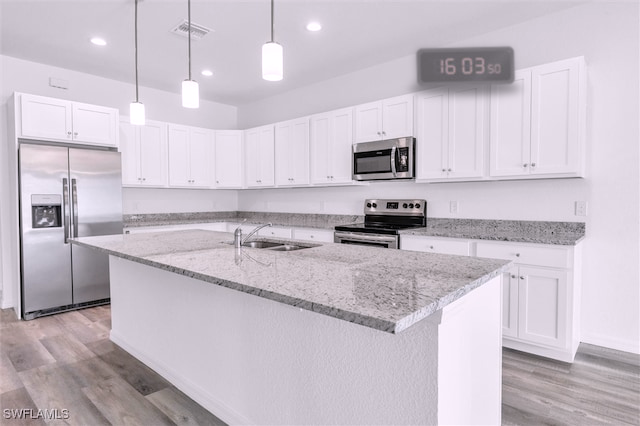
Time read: 16:03
